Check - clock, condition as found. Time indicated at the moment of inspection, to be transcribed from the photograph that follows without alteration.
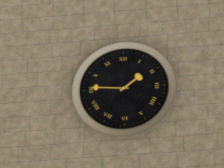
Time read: 1:46
